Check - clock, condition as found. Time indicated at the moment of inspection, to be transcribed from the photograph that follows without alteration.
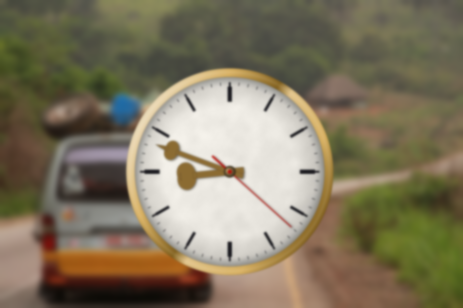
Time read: 8:48:22
